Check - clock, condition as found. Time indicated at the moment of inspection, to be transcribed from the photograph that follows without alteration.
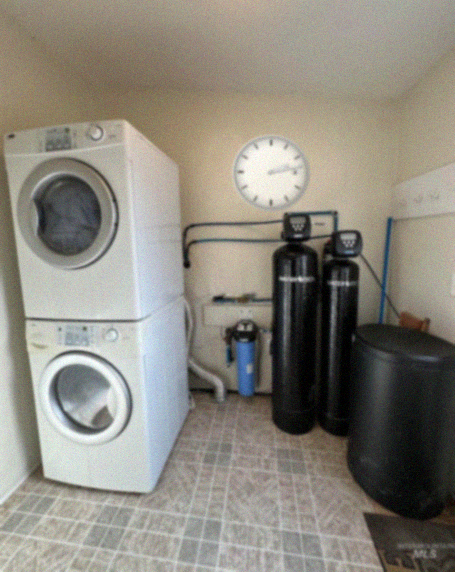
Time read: 2:13
